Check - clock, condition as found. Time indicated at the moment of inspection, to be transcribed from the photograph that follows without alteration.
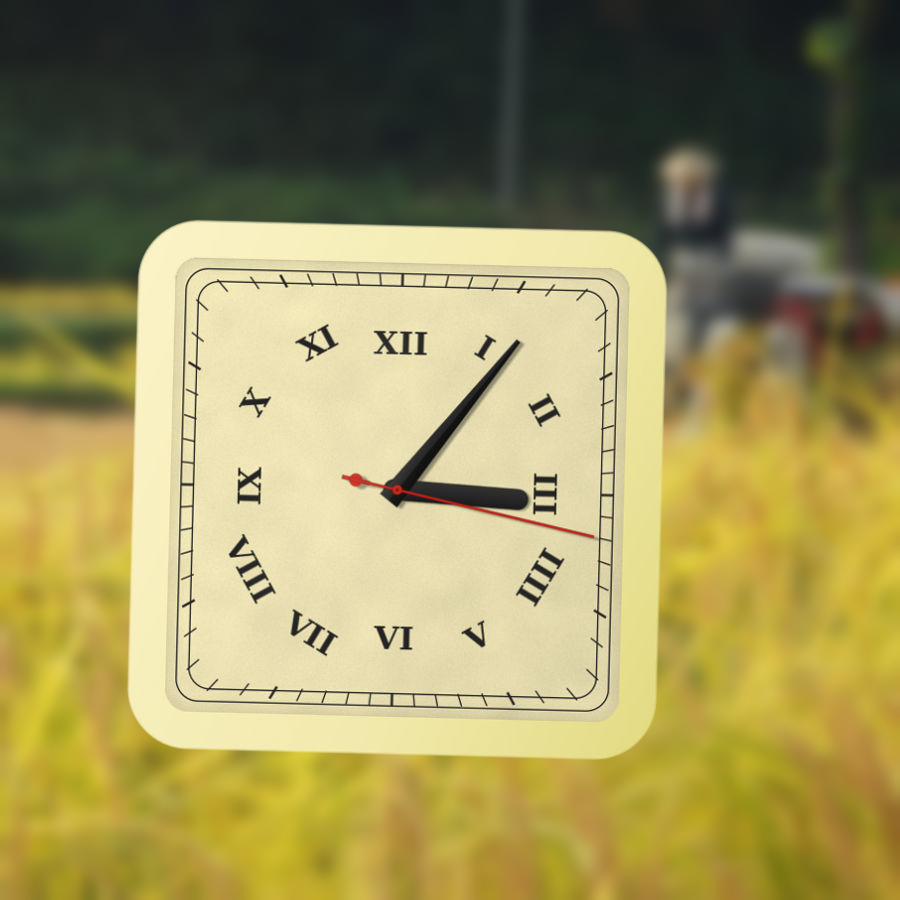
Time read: 3:06:17
